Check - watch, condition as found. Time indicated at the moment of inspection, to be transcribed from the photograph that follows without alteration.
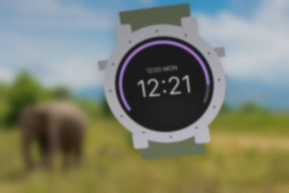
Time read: 12:21
